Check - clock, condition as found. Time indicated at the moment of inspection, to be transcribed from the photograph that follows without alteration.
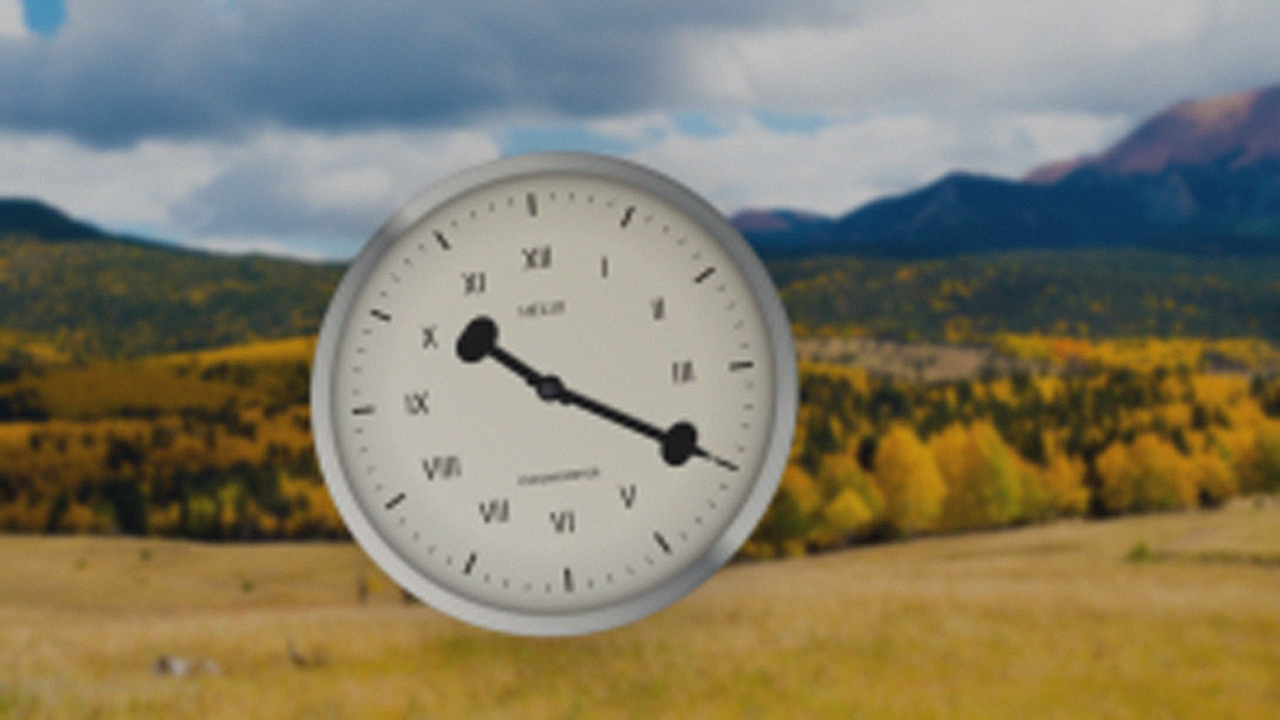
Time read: 10:20
